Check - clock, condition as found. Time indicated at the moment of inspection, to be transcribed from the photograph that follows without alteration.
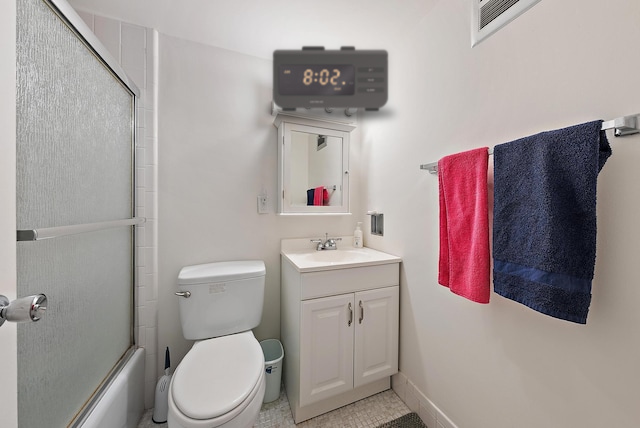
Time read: 8:02
